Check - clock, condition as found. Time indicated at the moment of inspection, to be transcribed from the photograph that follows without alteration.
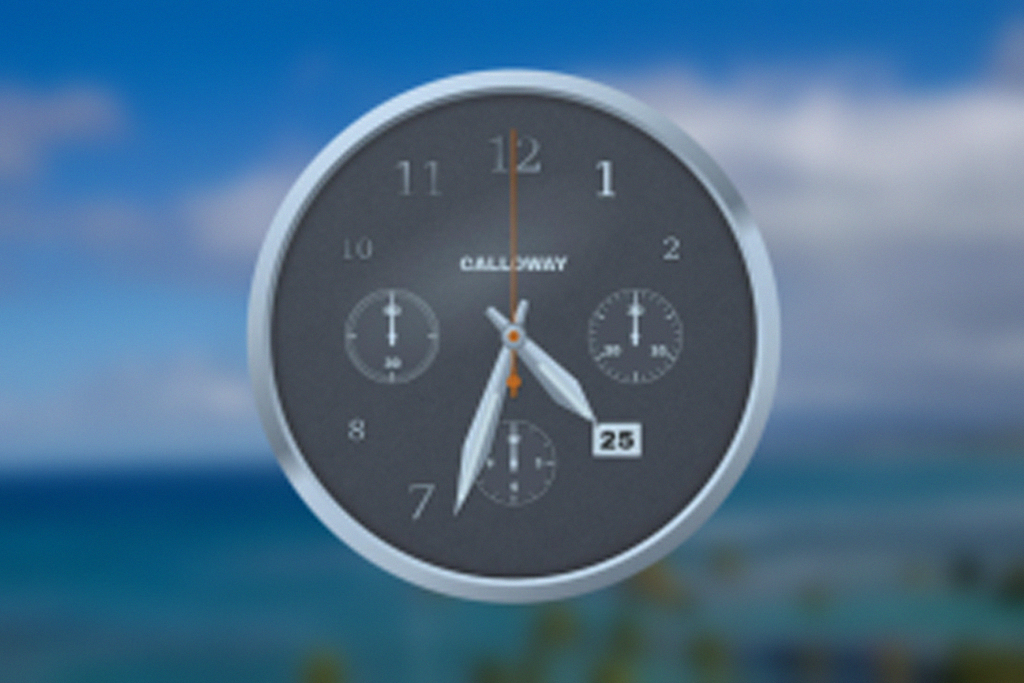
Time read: 4:33
